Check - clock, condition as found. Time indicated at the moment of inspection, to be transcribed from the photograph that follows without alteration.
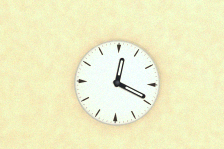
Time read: 12:19
